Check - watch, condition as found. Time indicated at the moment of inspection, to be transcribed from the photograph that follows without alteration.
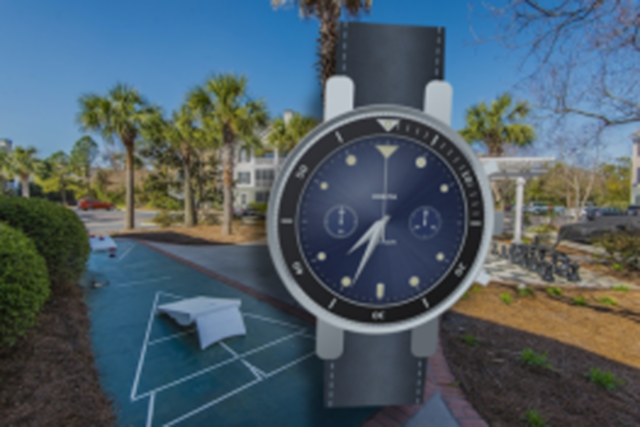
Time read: 7:34
